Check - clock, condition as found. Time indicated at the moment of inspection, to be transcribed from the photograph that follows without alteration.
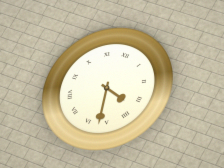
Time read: 3:27
